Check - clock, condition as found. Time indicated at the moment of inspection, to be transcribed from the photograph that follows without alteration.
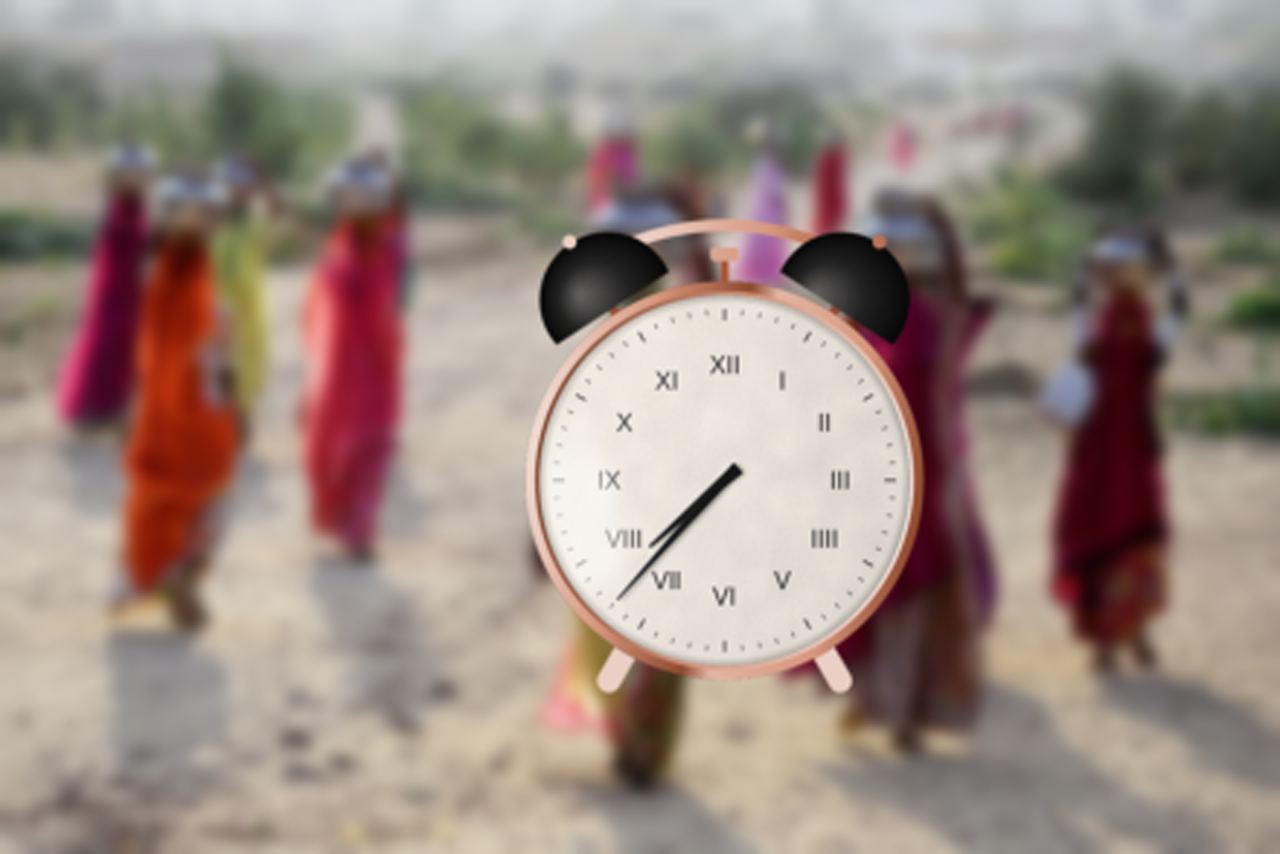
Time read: 7:37
